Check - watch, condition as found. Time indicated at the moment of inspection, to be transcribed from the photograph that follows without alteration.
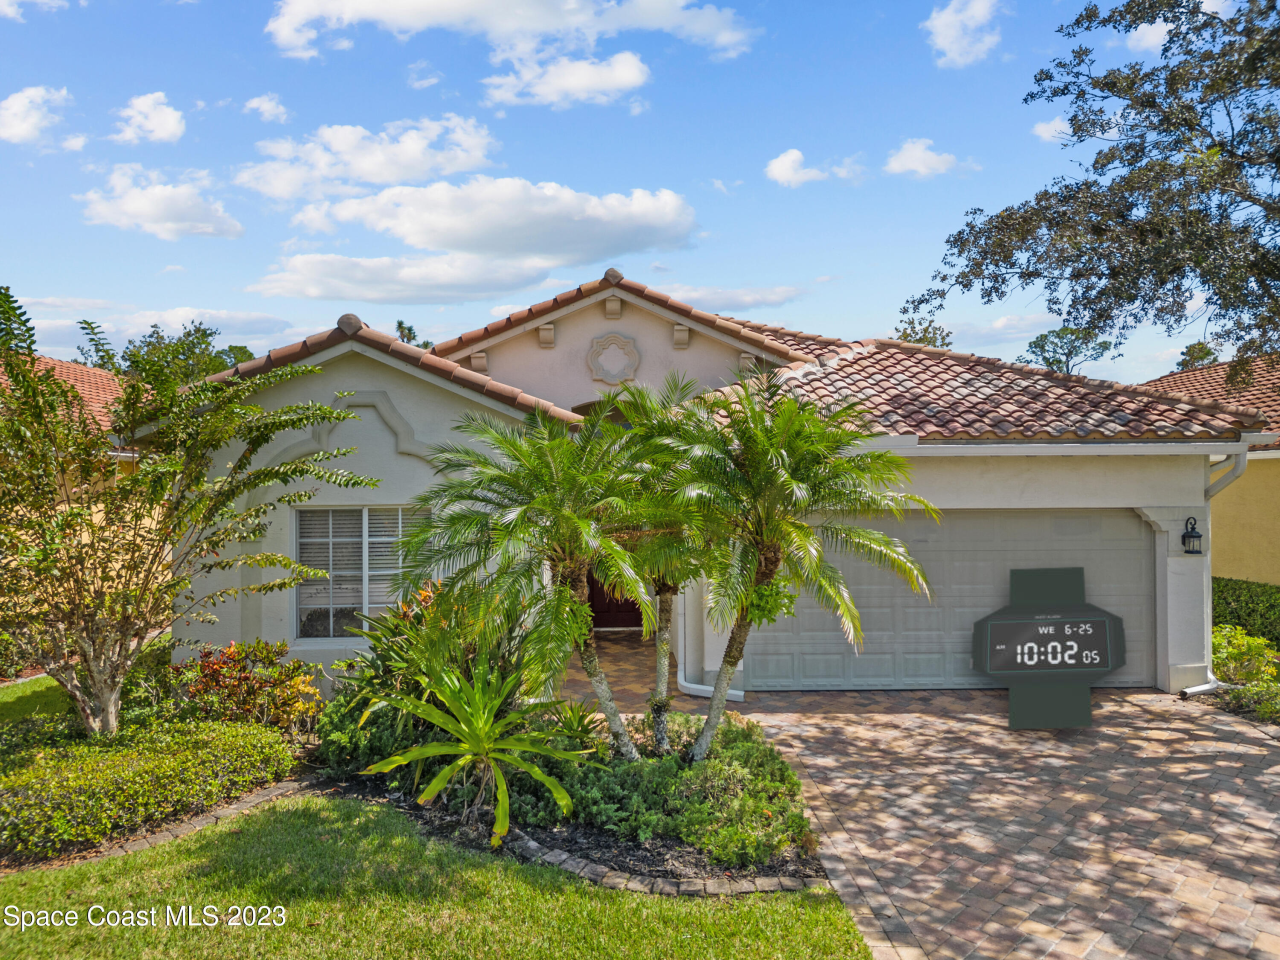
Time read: 10:02:05
